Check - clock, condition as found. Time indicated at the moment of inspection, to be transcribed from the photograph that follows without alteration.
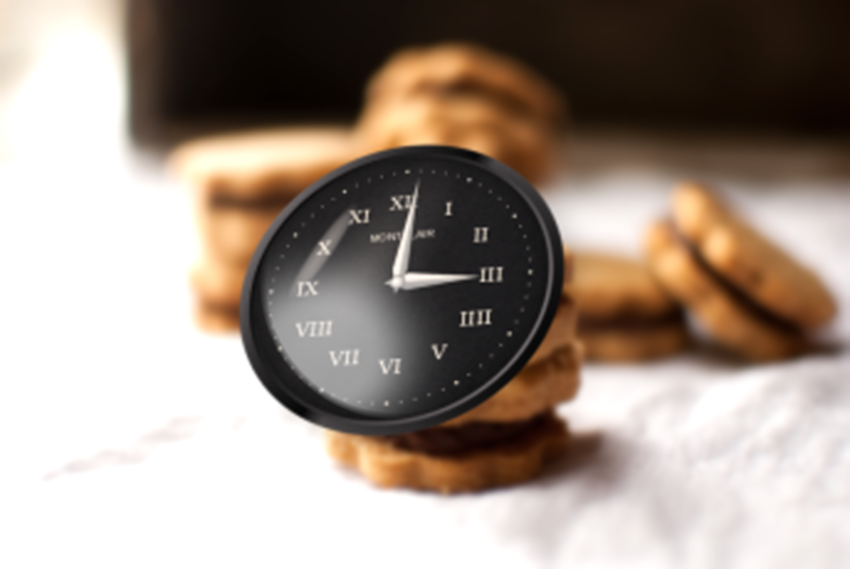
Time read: 3:01
